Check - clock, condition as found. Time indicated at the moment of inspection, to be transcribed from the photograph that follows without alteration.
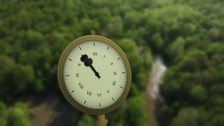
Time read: 10:54
